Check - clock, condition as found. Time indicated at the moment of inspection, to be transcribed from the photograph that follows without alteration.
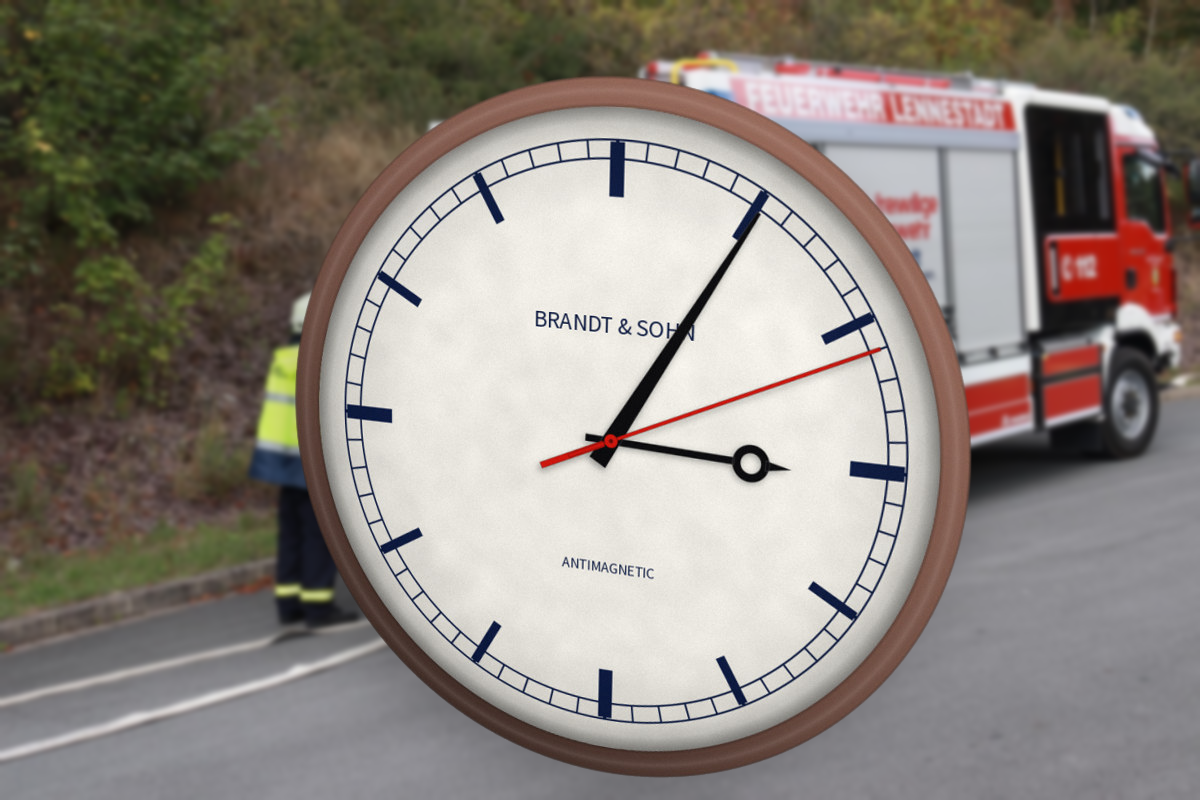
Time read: 3:05:11
